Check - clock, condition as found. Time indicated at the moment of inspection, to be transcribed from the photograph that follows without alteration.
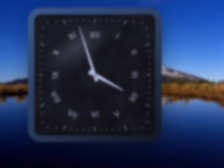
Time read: 3:57
